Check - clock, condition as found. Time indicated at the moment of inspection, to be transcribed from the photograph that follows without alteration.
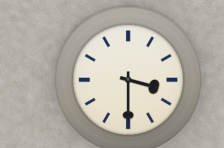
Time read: 3:30
